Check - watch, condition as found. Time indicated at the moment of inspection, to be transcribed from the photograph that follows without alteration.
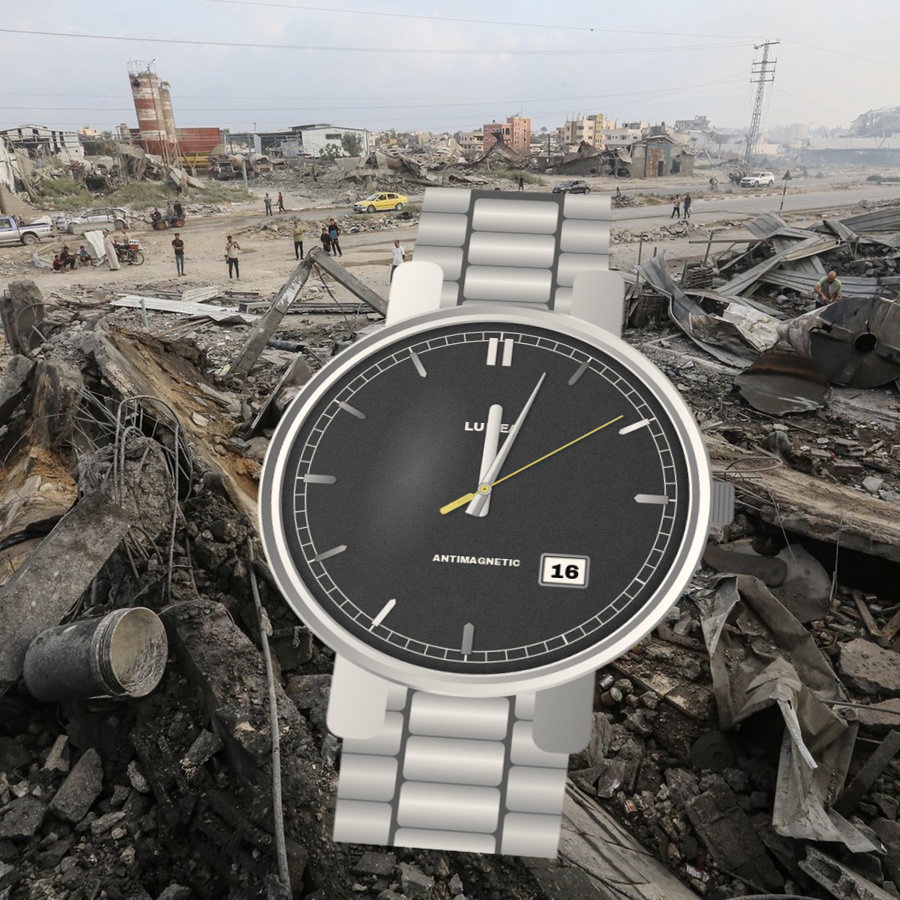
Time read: 12:03:09
